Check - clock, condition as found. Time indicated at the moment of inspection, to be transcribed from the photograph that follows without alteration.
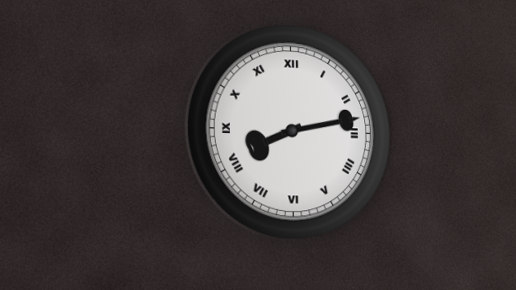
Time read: 8:13
